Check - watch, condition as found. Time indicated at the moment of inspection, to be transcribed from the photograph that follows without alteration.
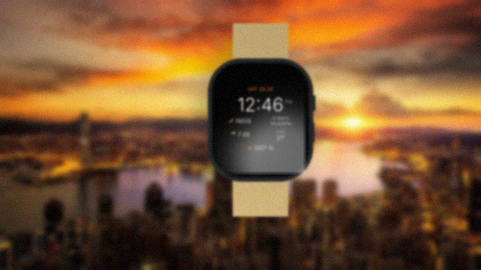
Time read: 12:46
